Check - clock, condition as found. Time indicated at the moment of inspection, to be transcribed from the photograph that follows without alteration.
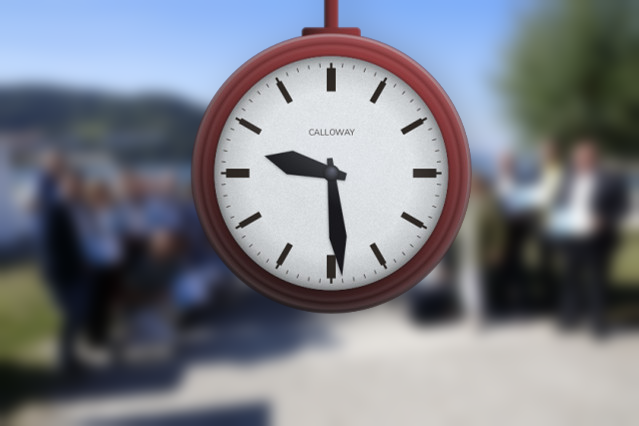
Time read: 9:29
